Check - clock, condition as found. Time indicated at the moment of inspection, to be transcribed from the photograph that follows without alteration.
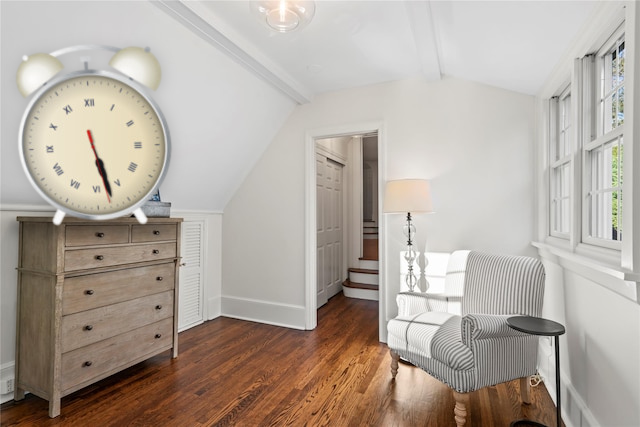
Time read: 5:27:28
